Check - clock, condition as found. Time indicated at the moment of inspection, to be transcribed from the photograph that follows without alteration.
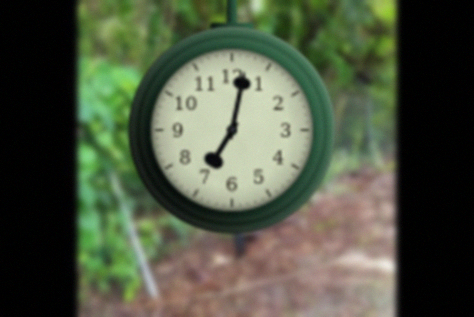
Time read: 7:02
